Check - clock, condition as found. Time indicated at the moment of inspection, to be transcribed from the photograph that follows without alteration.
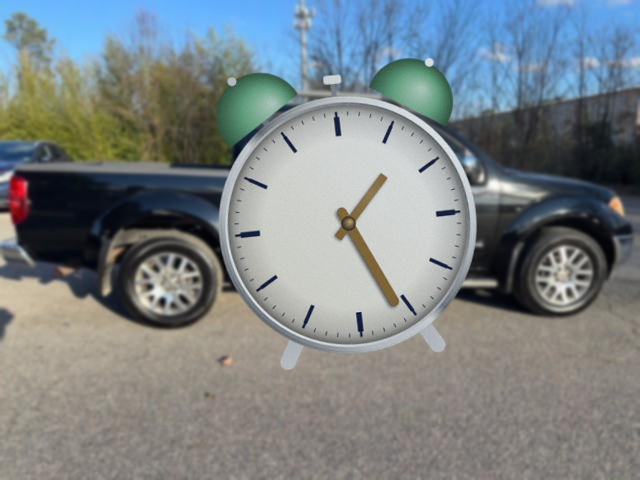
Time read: 1:26
